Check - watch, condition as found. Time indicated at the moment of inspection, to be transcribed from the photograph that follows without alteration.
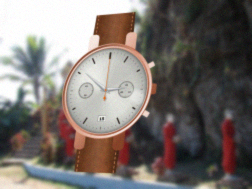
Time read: 2:51
